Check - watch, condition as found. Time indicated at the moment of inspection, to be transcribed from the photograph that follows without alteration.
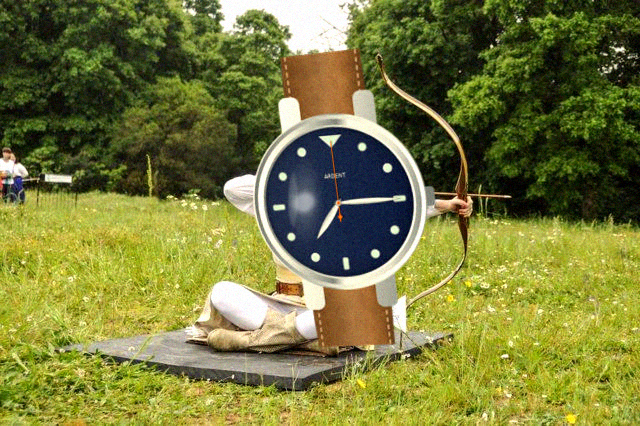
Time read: 7:15:00
